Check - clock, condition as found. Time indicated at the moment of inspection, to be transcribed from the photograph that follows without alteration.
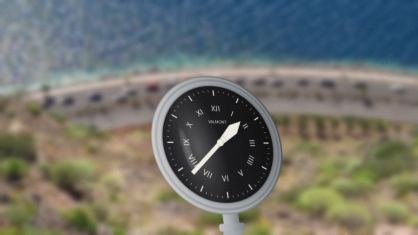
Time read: 1:38
